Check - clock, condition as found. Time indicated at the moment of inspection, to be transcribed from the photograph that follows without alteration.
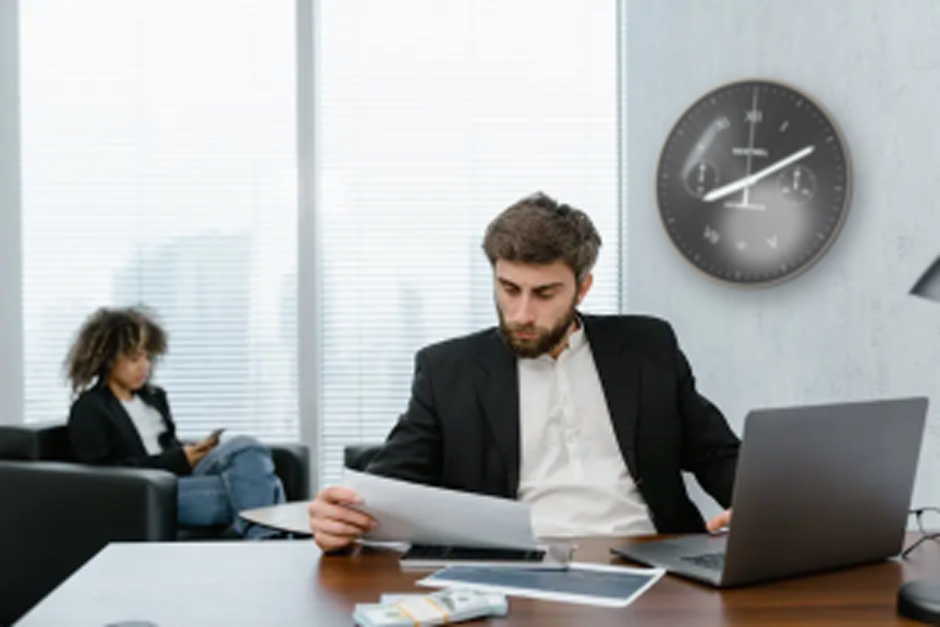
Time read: 8:10
